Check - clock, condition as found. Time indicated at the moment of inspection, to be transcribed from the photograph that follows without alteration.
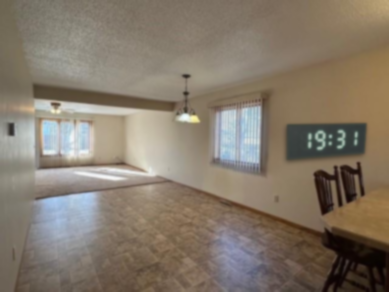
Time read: 19:31
